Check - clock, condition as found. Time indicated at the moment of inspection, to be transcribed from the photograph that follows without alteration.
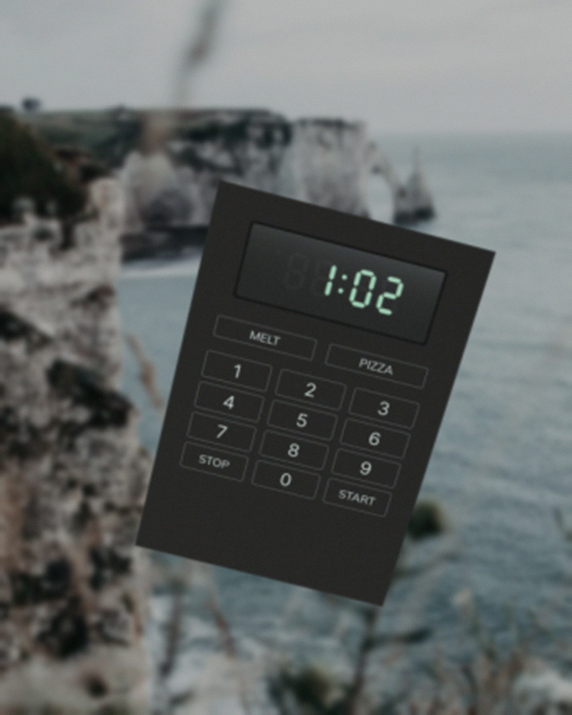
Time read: 1:02
